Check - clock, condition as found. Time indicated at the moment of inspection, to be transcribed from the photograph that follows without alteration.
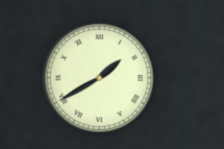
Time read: 1:40
